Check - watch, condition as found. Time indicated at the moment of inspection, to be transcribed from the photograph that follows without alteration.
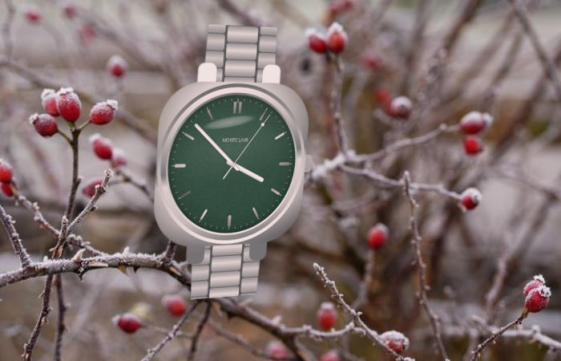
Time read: 3:52:06
